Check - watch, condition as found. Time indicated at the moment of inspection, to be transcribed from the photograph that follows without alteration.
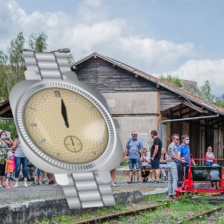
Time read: 12:01
